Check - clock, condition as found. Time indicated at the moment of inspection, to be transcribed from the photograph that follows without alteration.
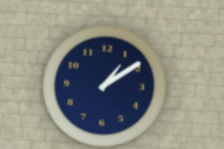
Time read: 1:09
